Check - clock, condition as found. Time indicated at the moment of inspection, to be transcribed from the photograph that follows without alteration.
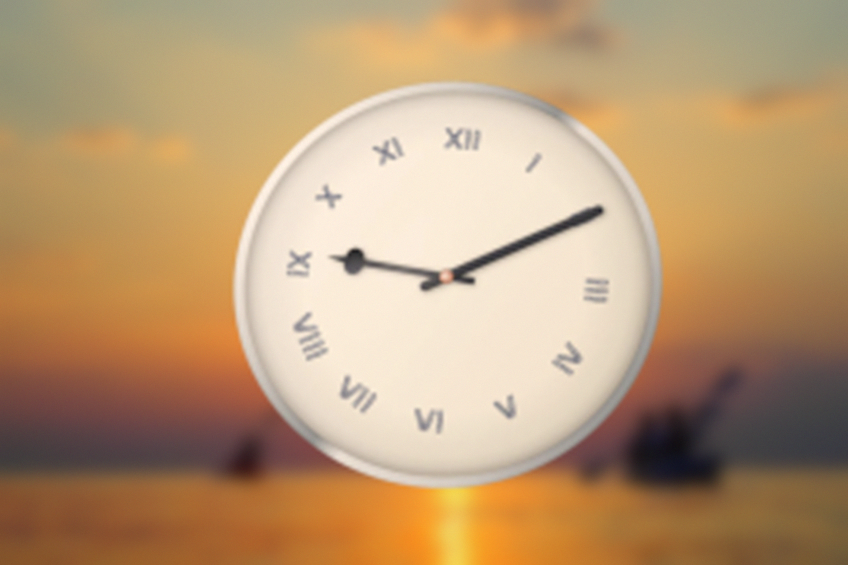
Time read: 9:10
